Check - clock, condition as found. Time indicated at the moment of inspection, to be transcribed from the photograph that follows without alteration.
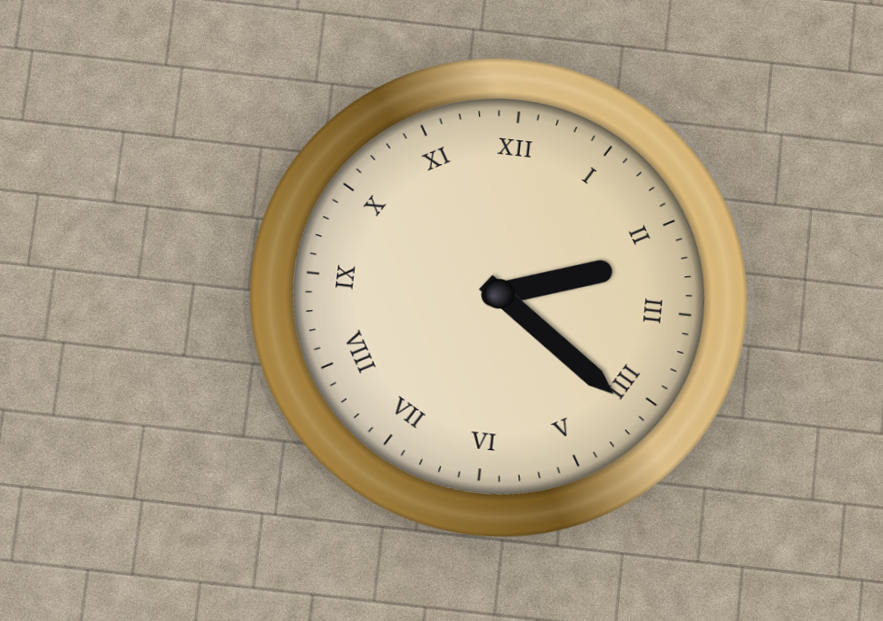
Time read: 2:21
